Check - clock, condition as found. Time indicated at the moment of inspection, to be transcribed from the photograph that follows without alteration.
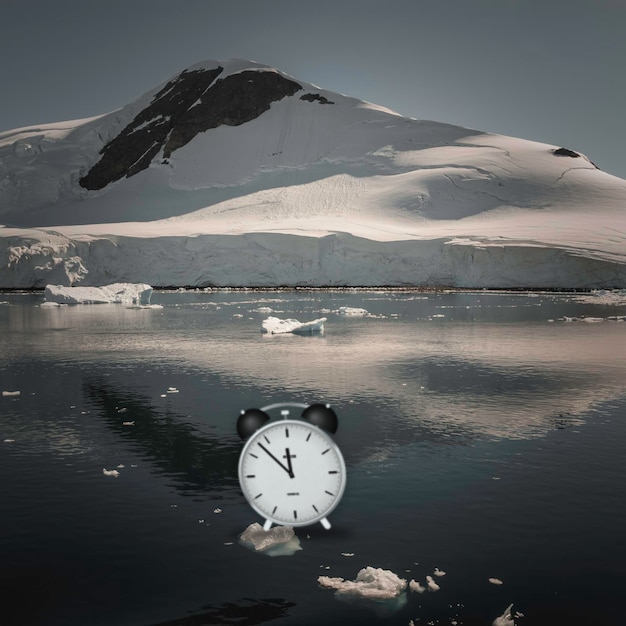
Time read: 11:53
